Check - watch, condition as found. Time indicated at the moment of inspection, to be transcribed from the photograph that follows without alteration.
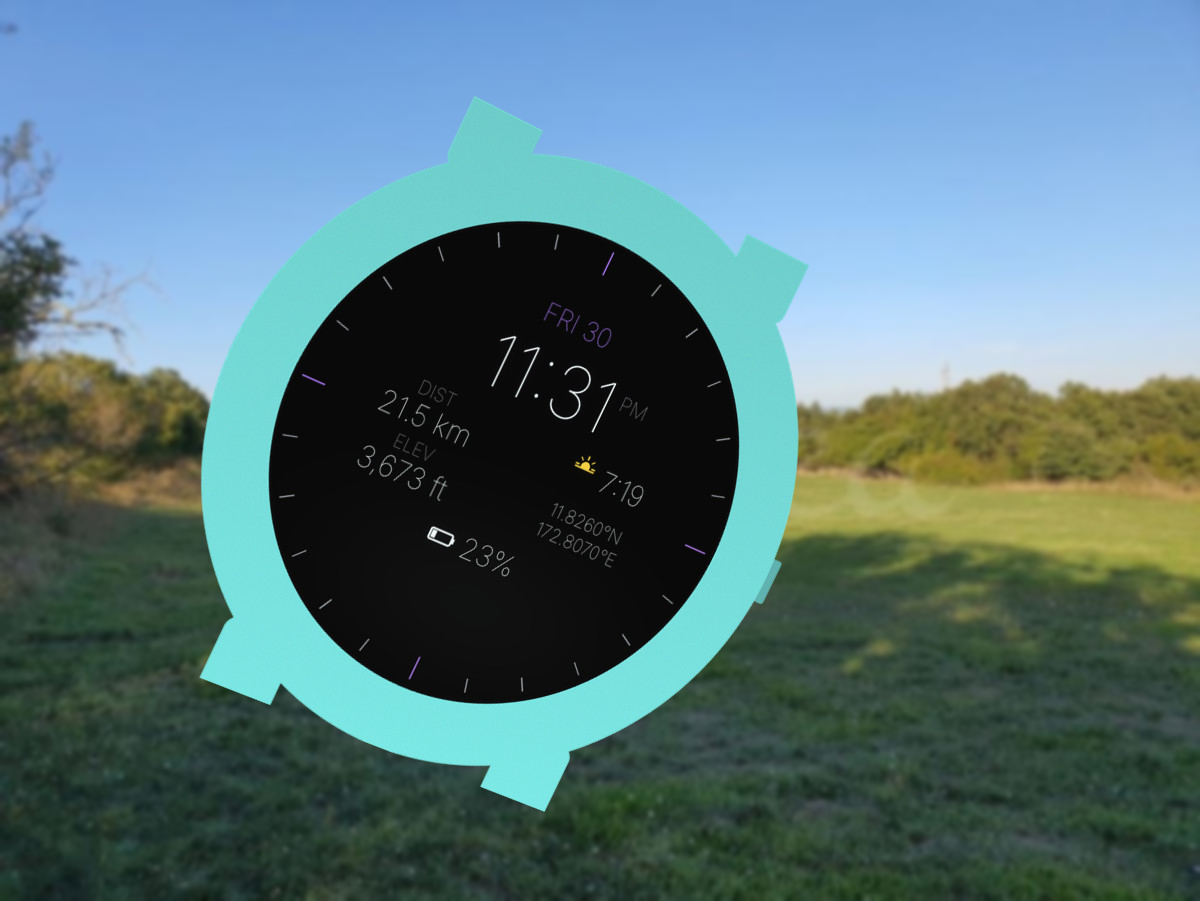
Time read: 11:31
